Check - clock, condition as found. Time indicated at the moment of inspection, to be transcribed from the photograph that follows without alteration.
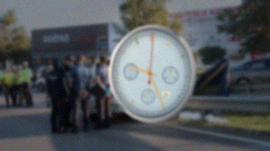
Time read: 9:25
